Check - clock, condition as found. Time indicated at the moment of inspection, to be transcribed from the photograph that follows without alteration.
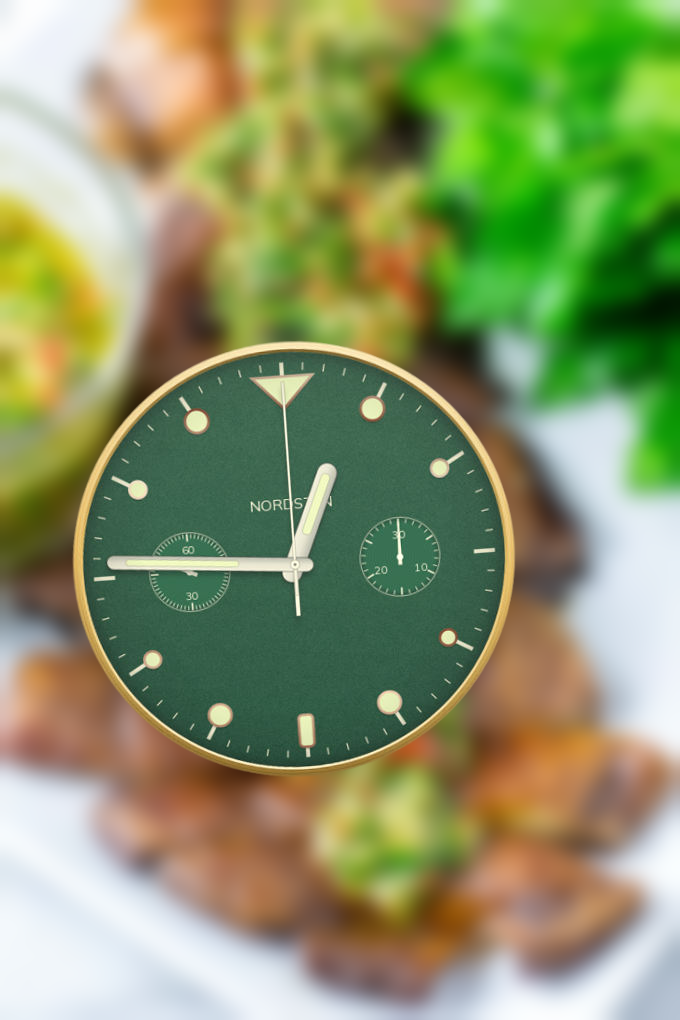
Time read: 12:45:49
